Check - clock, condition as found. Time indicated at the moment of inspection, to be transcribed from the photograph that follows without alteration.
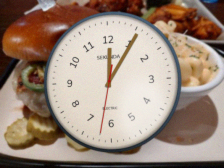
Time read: 12:05:32
